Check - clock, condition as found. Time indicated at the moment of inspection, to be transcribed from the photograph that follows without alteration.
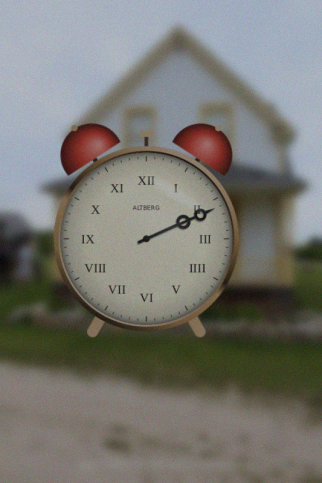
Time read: 2:11
